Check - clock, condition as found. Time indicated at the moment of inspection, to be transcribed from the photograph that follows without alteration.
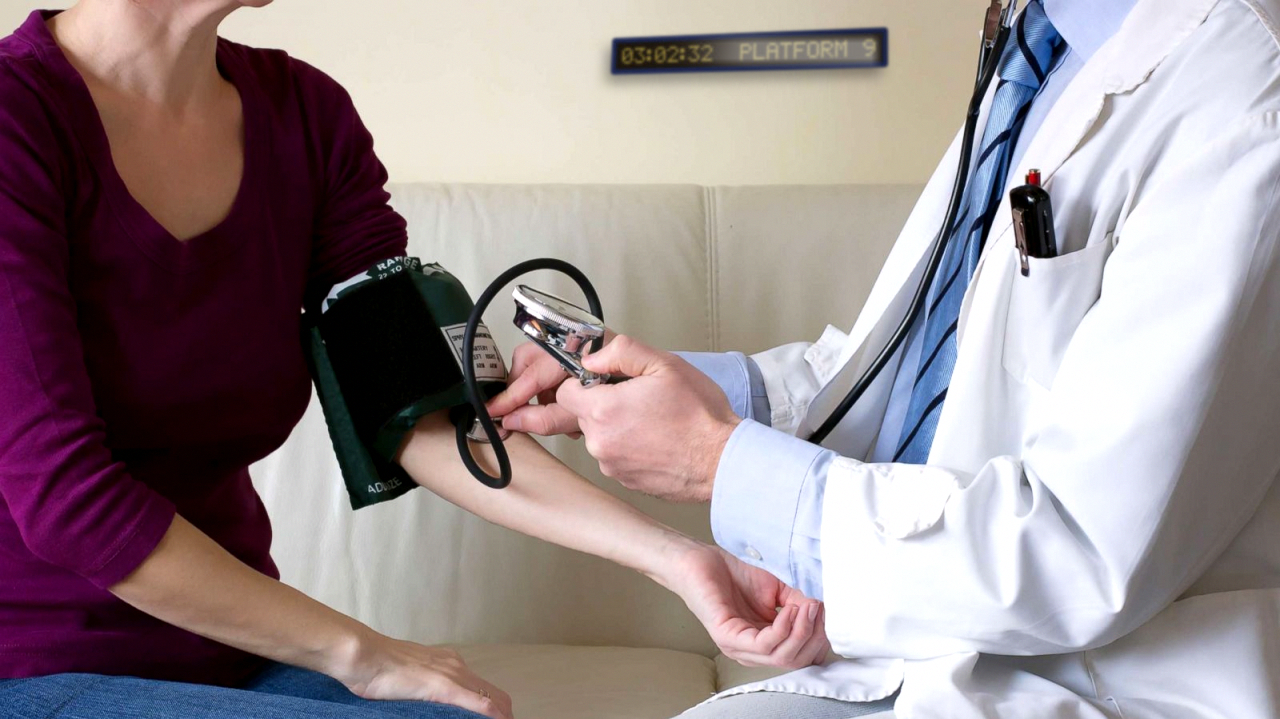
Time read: 3:02:32
